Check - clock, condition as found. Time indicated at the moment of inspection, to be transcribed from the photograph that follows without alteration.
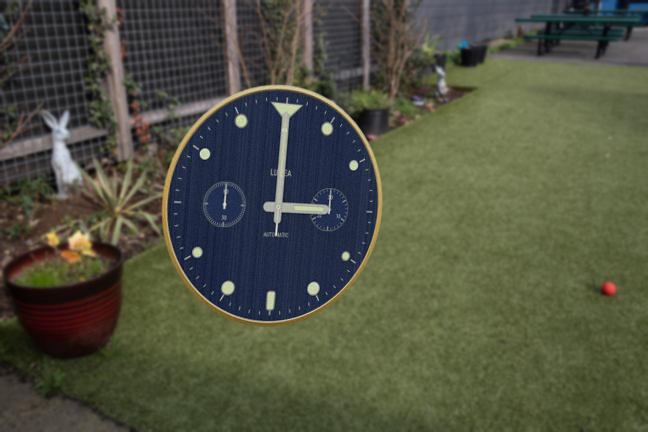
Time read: 3:00
